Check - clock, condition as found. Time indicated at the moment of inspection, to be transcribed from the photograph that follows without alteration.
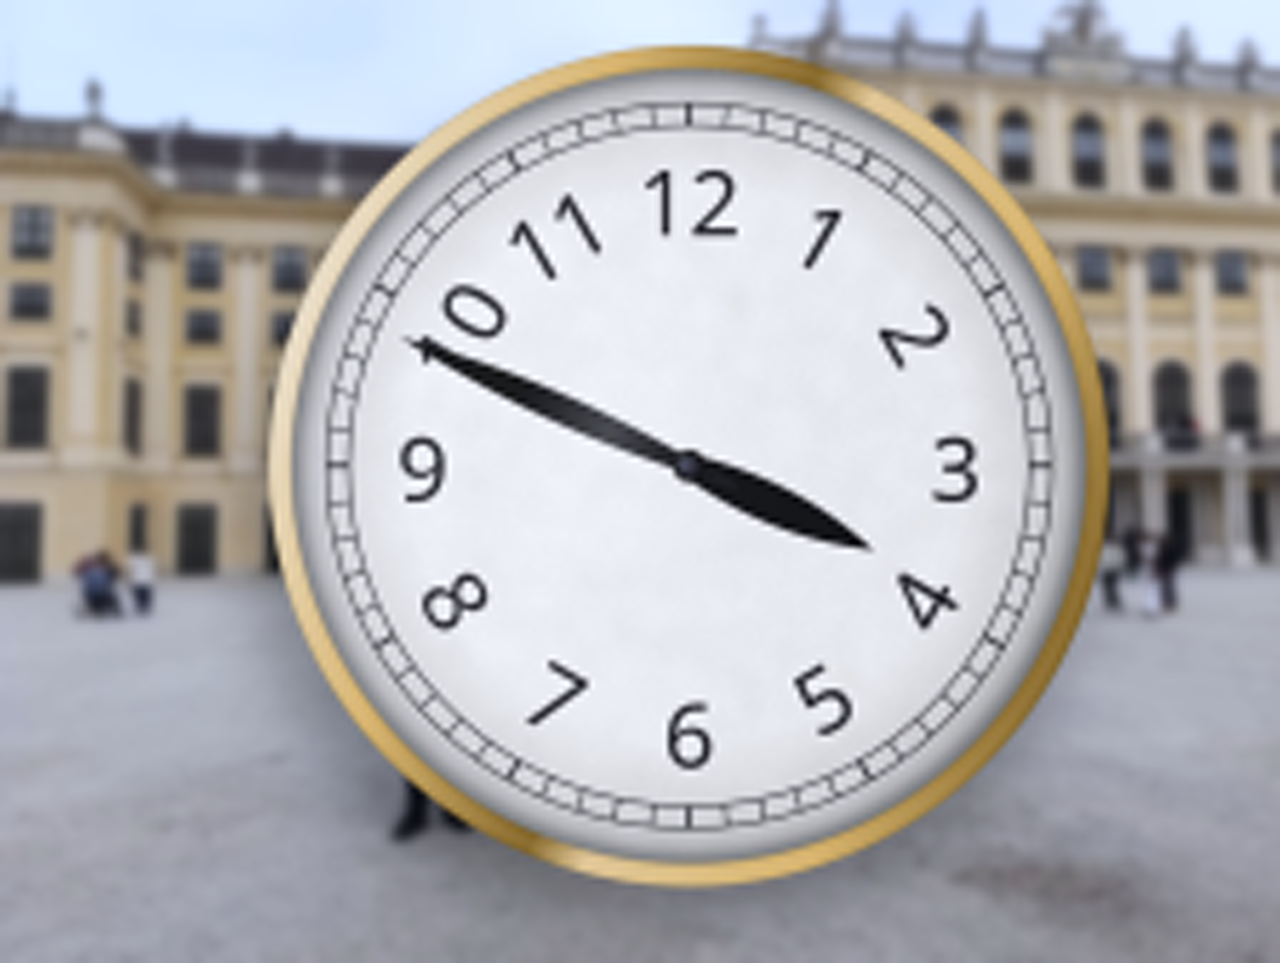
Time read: 3:49
